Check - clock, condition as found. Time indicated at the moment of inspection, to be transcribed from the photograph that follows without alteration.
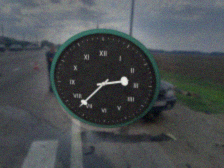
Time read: 2:37
